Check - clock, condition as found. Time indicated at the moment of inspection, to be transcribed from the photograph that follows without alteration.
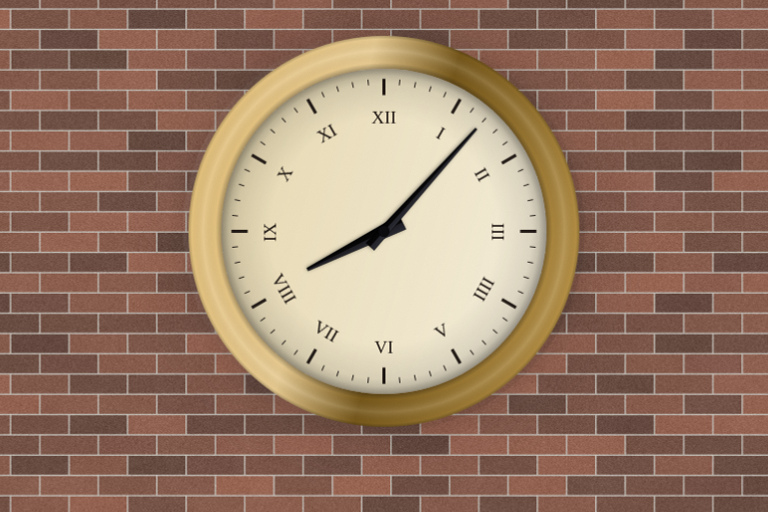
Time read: 8:07
